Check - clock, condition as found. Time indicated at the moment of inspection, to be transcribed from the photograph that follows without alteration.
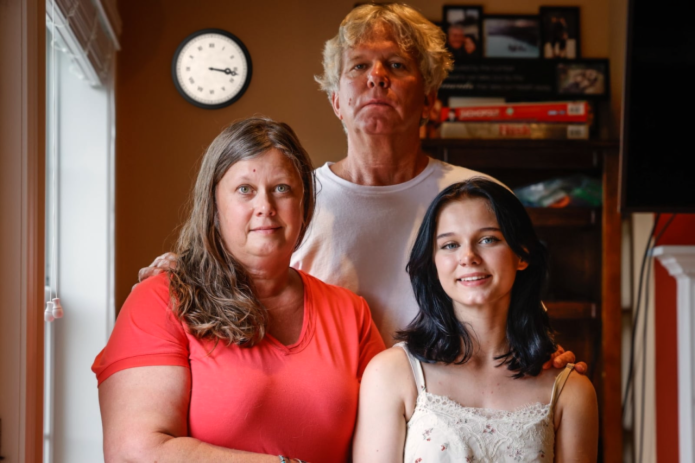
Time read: 3:17
